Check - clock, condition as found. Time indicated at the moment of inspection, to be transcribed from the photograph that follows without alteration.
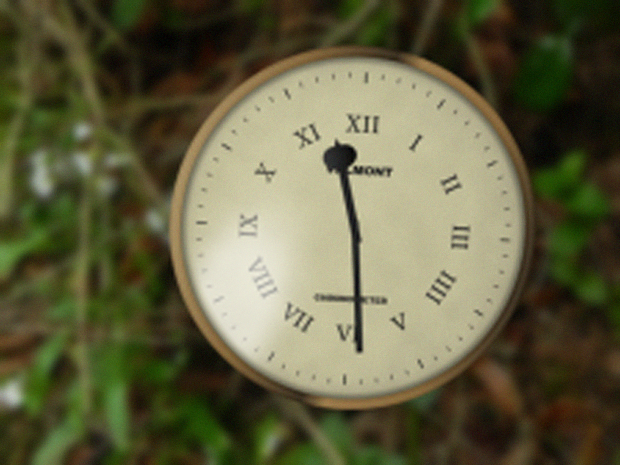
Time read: 11:29
